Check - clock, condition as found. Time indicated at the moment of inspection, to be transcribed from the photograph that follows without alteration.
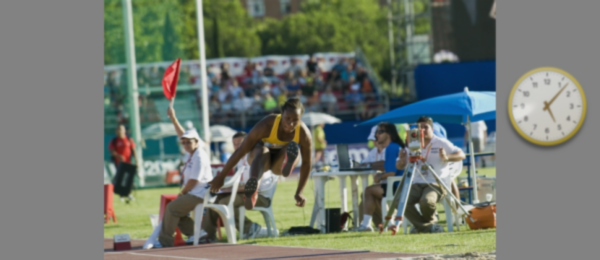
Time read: 5:07
